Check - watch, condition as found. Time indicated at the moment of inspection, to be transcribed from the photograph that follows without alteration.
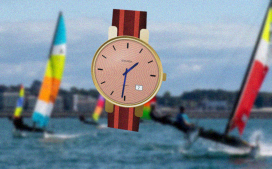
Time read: 1:31
